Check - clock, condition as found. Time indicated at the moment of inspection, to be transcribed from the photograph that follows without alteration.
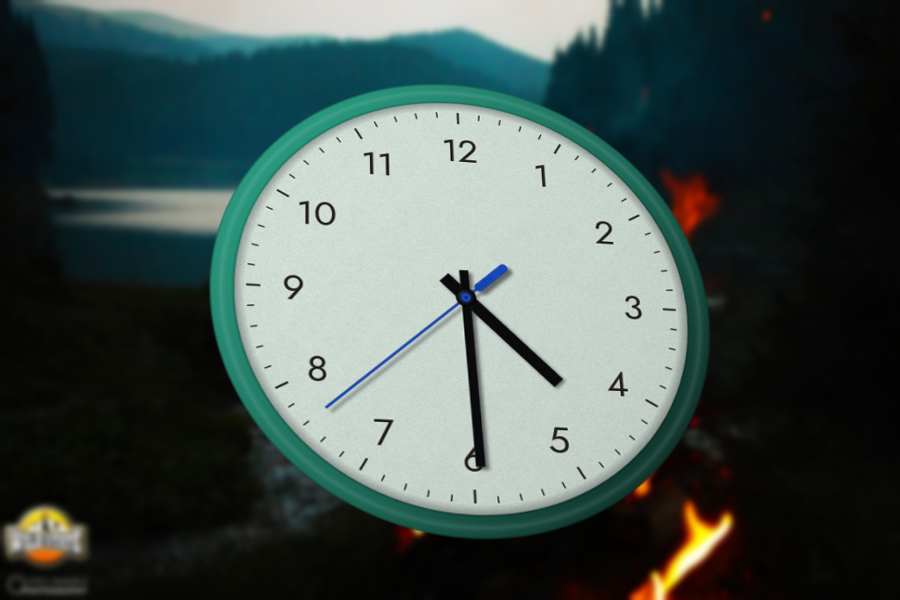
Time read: 4:29:38
